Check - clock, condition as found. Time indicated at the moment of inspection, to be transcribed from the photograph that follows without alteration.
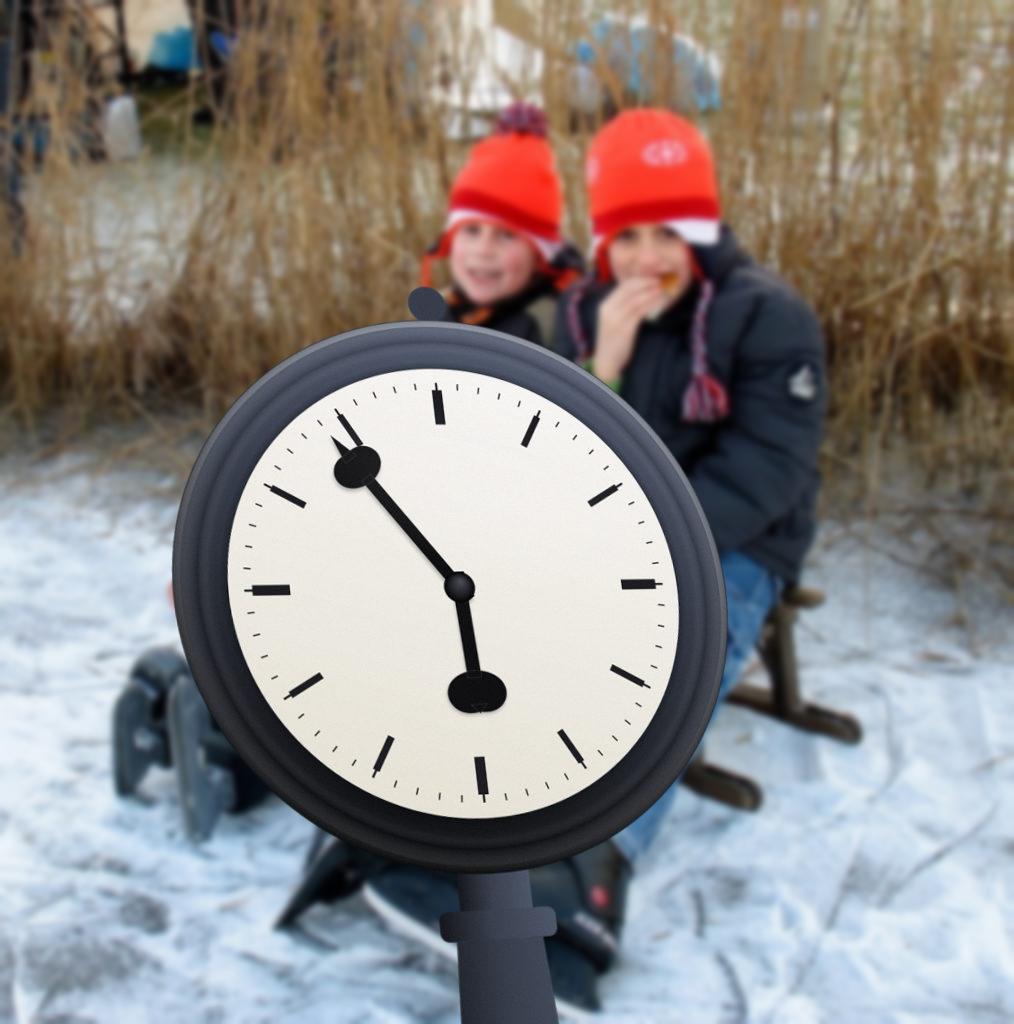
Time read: 5:54
